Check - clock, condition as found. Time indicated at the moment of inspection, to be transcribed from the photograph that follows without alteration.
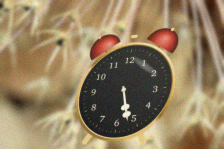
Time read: 5:27
